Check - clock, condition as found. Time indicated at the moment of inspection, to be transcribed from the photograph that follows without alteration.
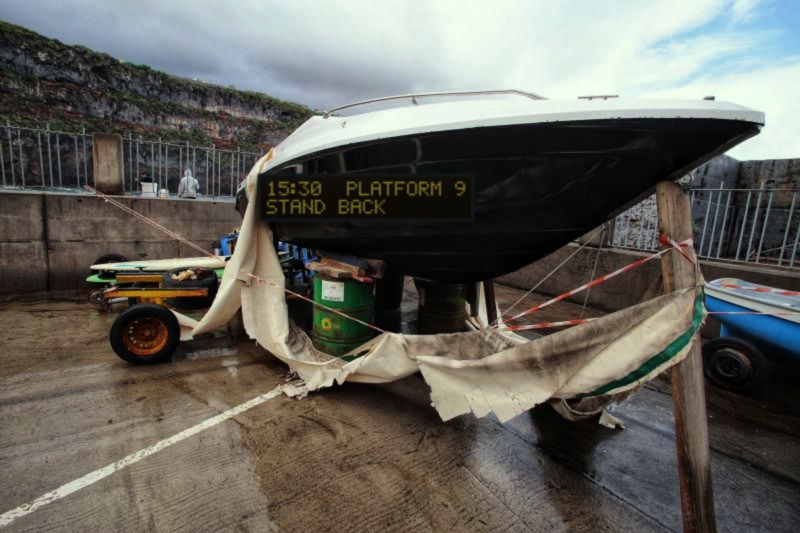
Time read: 15:30
